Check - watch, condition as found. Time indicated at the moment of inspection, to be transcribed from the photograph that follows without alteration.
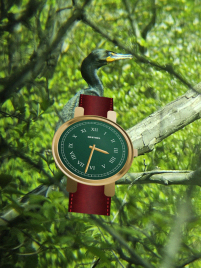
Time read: 3:32
